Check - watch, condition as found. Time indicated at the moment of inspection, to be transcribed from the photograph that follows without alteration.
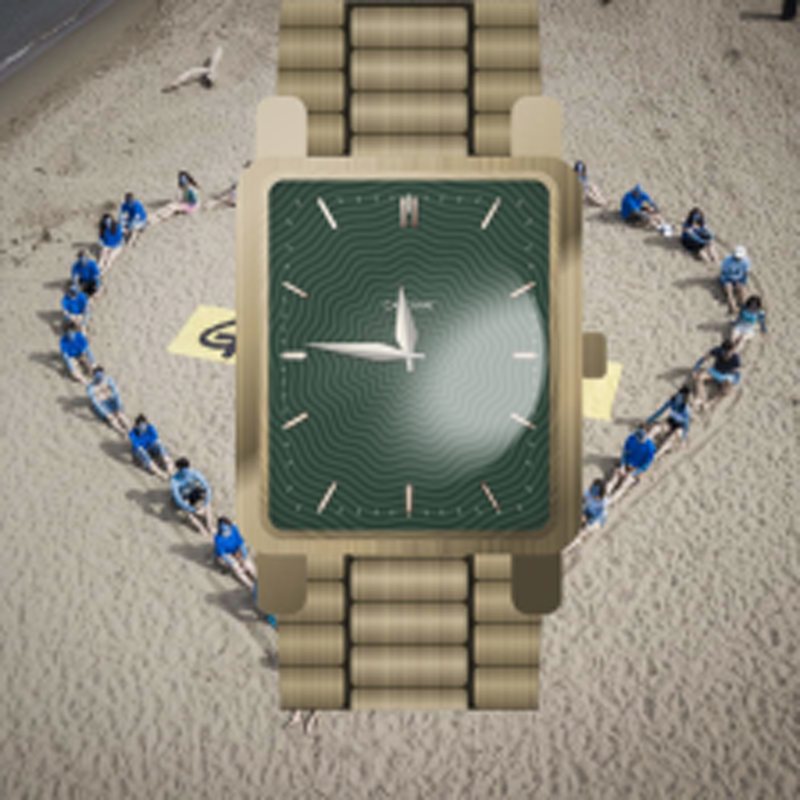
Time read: 11:46
